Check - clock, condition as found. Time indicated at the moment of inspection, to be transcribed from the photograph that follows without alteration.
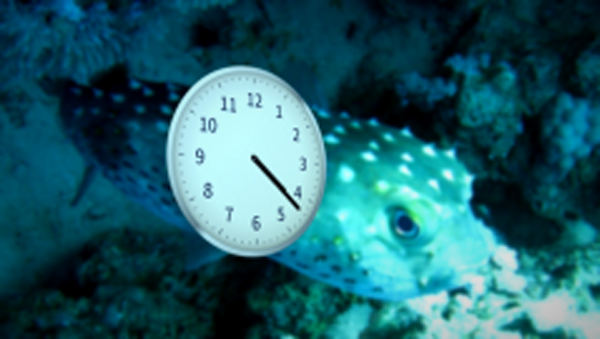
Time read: 4:22
